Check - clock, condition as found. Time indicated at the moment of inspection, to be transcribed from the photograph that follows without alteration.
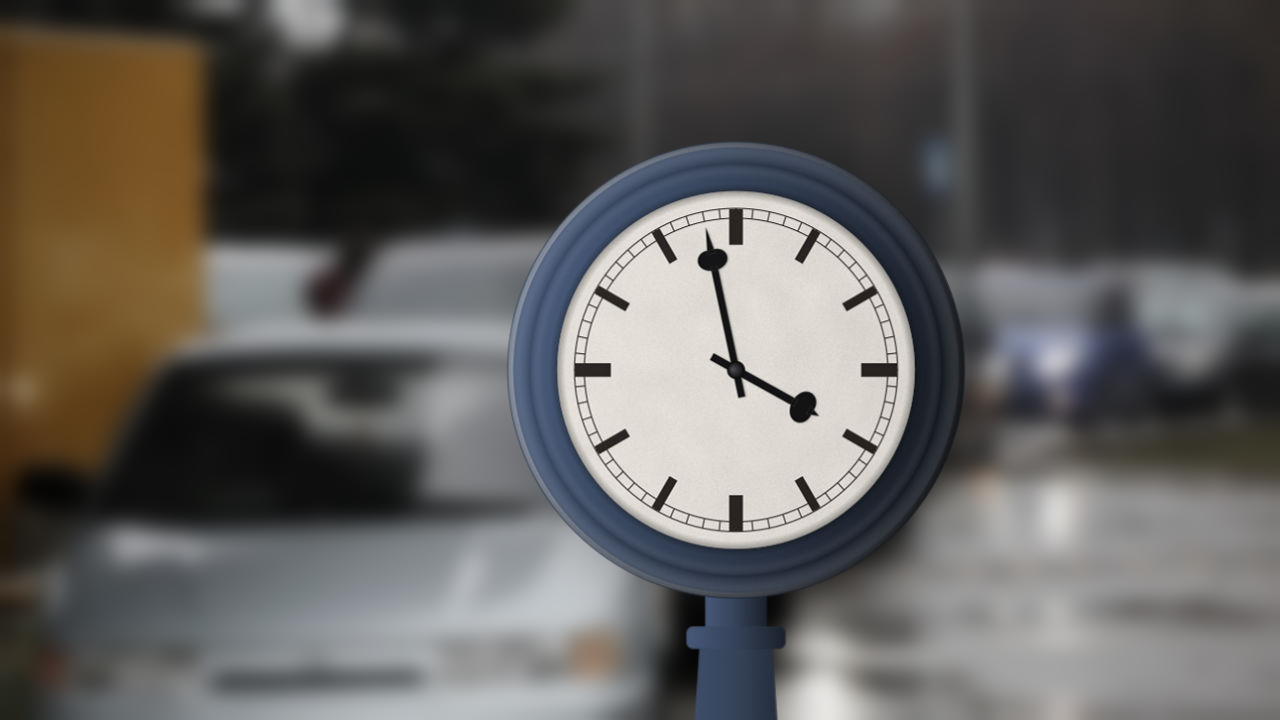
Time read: 3:58
